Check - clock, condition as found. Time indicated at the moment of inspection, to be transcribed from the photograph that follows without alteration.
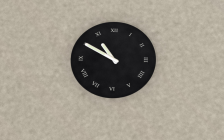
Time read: 10:50
